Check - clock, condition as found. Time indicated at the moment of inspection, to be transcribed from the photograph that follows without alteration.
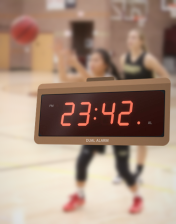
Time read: 23:42
